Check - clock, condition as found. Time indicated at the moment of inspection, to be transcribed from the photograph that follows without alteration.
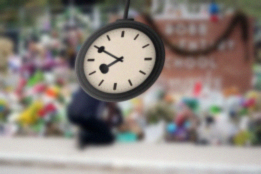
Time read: 7:50
